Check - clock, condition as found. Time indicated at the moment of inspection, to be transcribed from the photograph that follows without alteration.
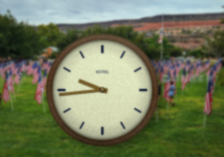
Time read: 9:44
